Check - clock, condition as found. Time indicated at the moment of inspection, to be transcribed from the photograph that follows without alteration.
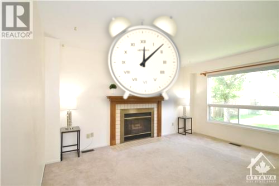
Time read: 12:08
